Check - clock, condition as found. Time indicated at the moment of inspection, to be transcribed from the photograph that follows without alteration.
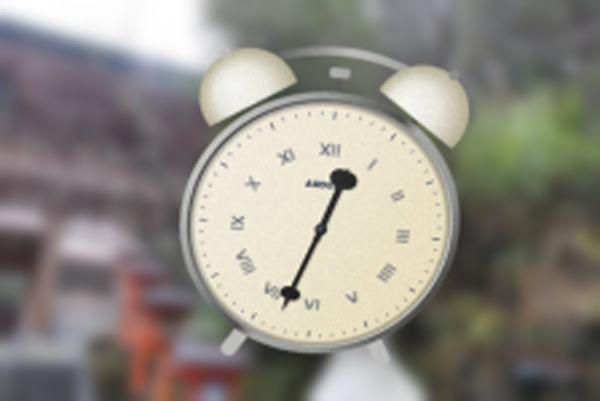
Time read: 12:33
